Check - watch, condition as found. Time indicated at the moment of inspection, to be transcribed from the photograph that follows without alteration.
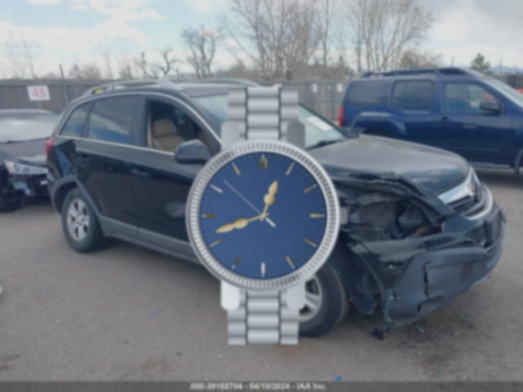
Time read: 12:41:52
